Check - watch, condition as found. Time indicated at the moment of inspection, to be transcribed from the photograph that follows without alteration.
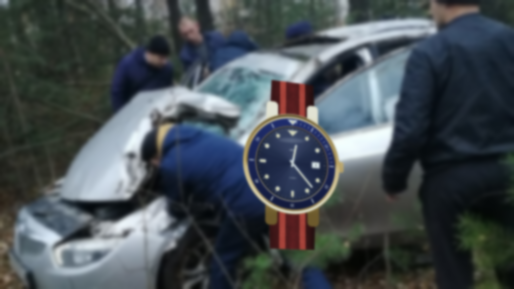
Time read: 12:23
